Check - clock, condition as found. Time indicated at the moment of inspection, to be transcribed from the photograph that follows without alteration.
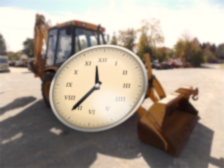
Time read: 11:36
